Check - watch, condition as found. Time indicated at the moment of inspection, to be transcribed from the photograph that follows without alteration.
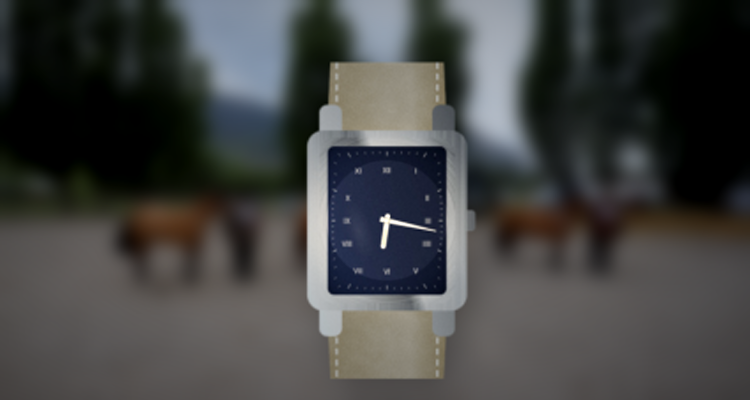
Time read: 6:17
